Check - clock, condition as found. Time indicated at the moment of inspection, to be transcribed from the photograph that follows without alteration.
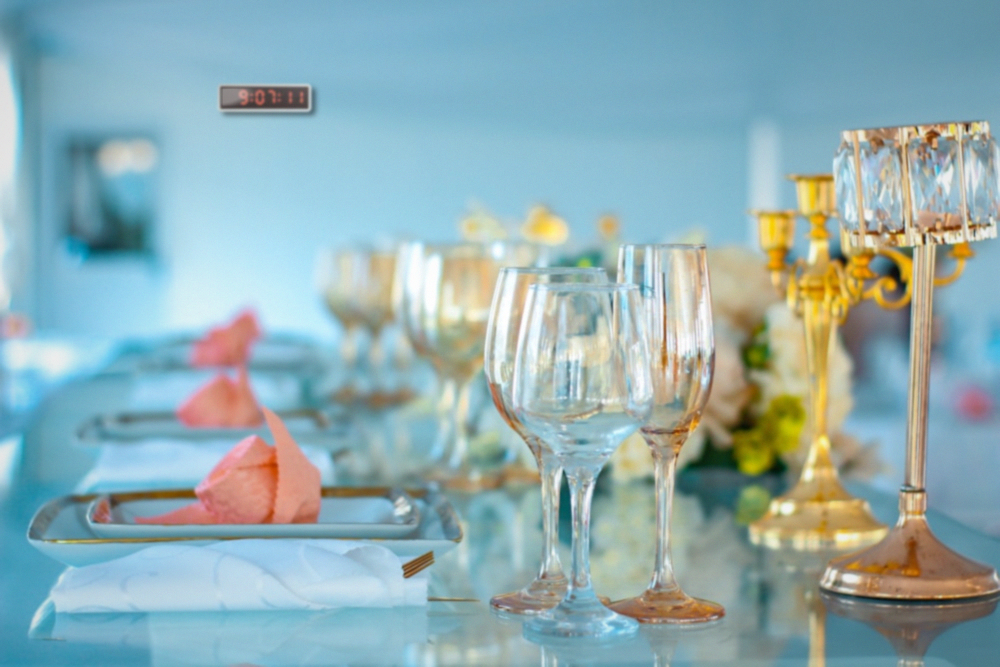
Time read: 9:07:11
